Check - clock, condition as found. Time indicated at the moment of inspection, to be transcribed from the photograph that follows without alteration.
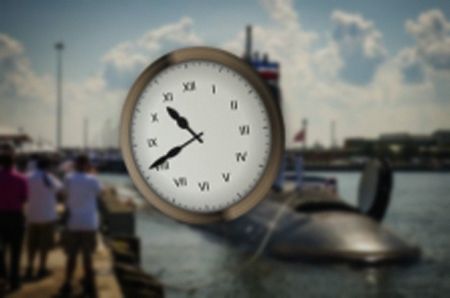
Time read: 10:41
